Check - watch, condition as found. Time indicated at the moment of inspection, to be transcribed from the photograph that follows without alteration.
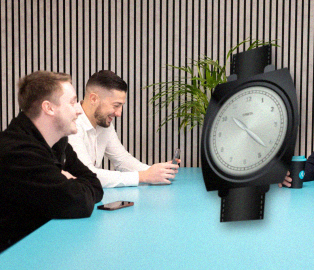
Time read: 10:22
